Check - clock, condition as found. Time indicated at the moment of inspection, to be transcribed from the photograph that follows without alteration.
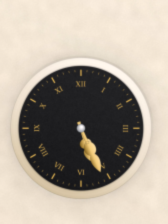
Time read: 5:26
